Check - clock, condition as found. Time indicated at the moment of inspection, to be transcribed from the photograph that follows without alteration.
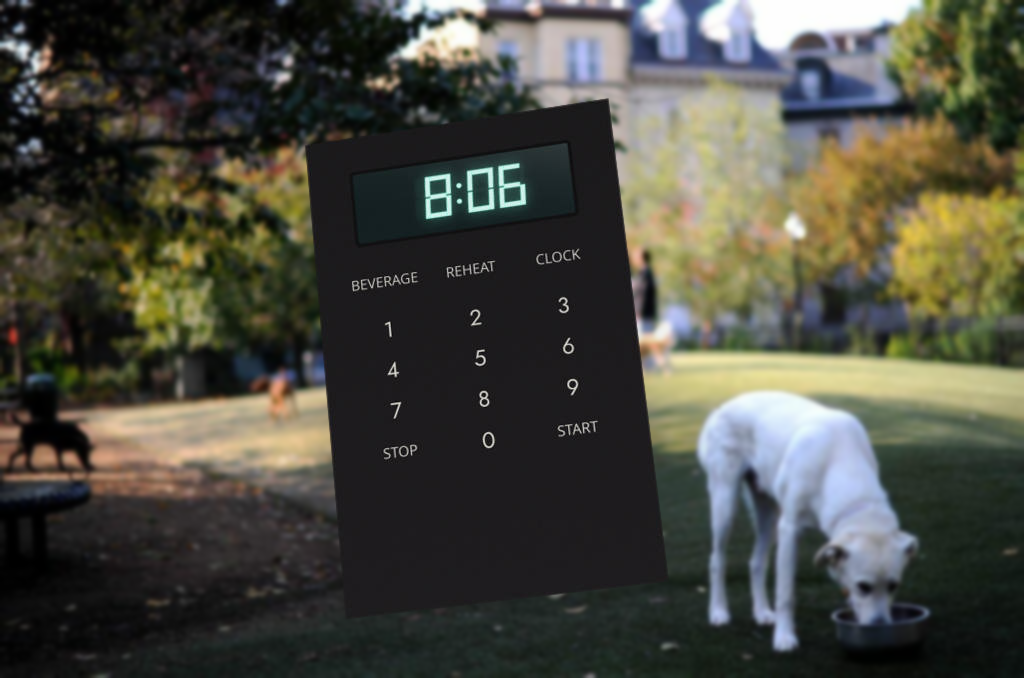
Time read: 8:06
